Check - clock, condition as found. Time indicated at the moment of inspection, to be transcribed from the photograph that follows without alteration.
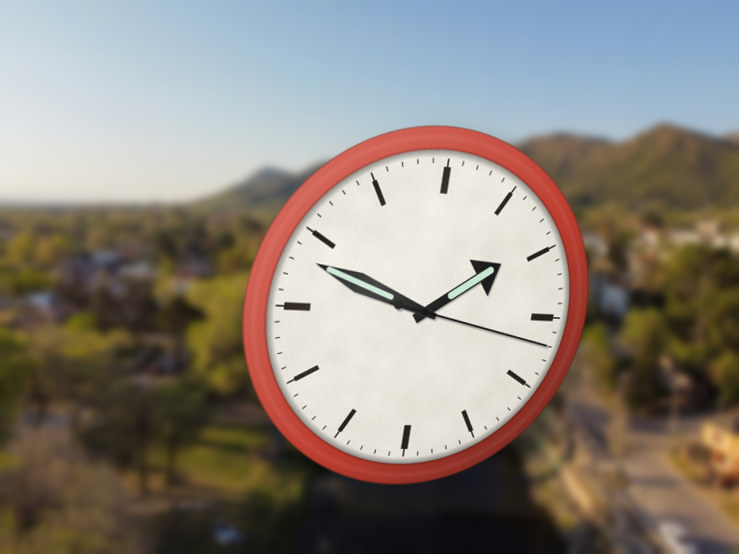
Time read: 1:48:17
